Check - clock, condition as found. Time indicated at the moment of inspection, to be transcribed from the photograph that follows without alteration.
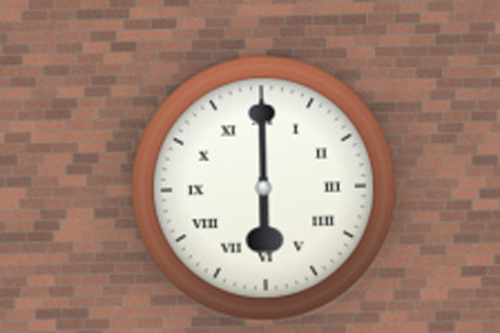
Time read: 6:00
